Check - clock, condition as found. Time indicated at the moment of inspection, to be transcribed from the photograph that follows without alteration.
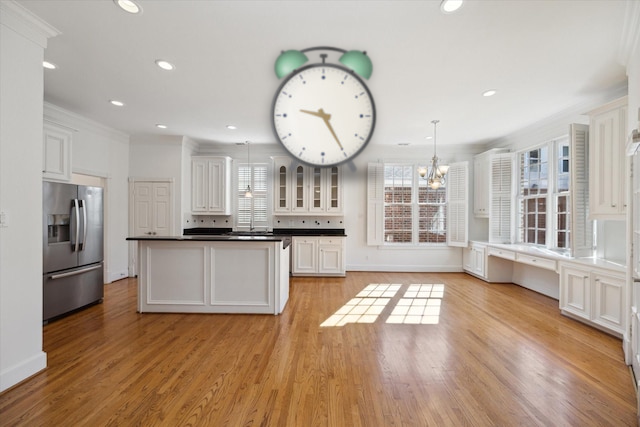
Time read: 9:25
